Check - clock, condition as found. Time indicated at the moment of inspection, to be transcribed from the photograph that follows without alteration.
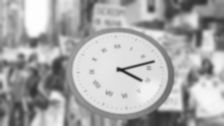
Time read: 4:13
